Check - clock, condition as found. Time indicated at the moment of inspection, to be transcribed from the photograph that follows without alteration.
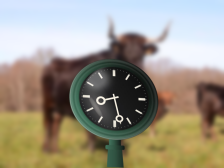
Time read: 8:28
